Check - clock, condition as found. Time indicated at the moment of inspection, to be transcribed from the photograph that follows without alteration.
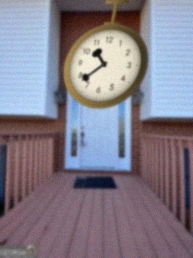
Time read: 10:38
